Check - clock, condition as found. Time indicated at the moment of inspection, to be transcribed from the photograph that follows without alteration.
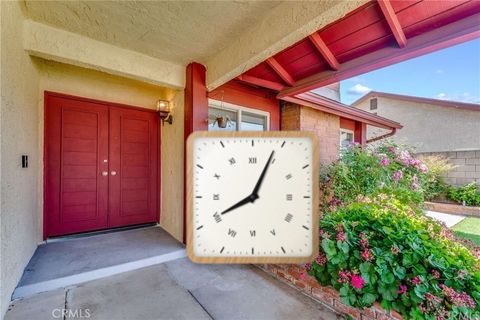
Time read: 8:04
